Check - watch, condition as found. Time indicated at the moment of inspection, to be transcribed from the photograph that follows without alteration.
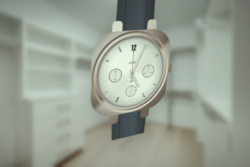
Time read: 5:04
